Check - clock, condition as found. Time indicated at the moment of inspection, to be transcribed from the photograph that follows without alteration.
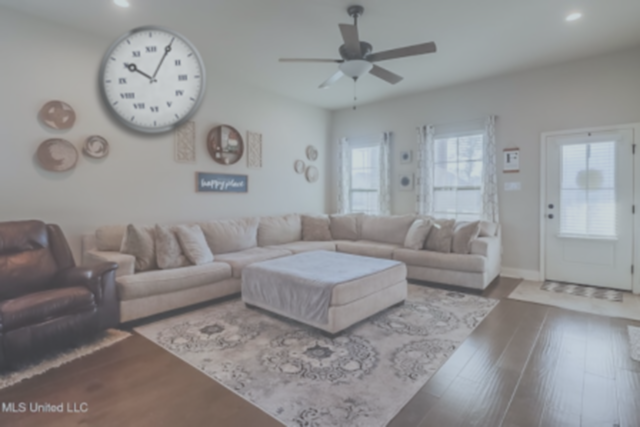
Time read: 10:05
